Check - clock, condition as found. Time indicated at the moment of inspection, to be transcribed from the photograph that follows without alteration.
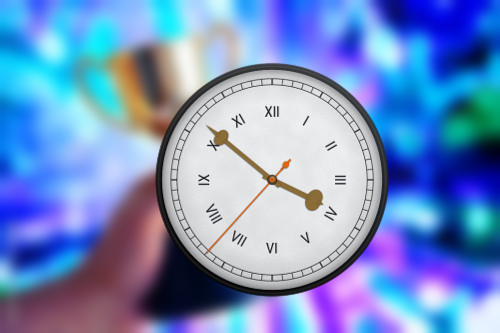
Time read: 3:51:37
